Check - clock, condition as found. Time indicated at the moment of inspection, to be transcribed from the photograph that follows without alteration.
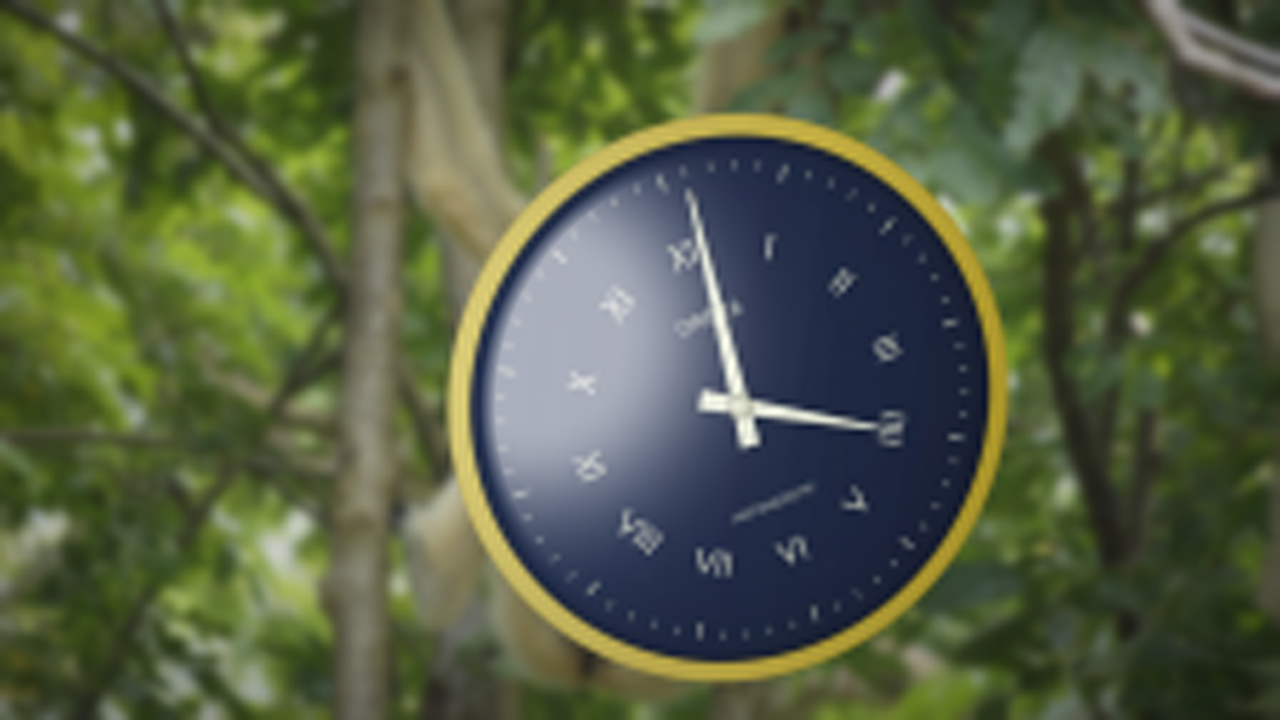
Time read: 4:01
